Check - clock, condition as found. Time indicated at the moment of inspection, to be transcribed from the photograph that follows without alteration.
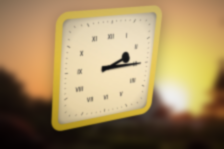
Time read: 2:15
